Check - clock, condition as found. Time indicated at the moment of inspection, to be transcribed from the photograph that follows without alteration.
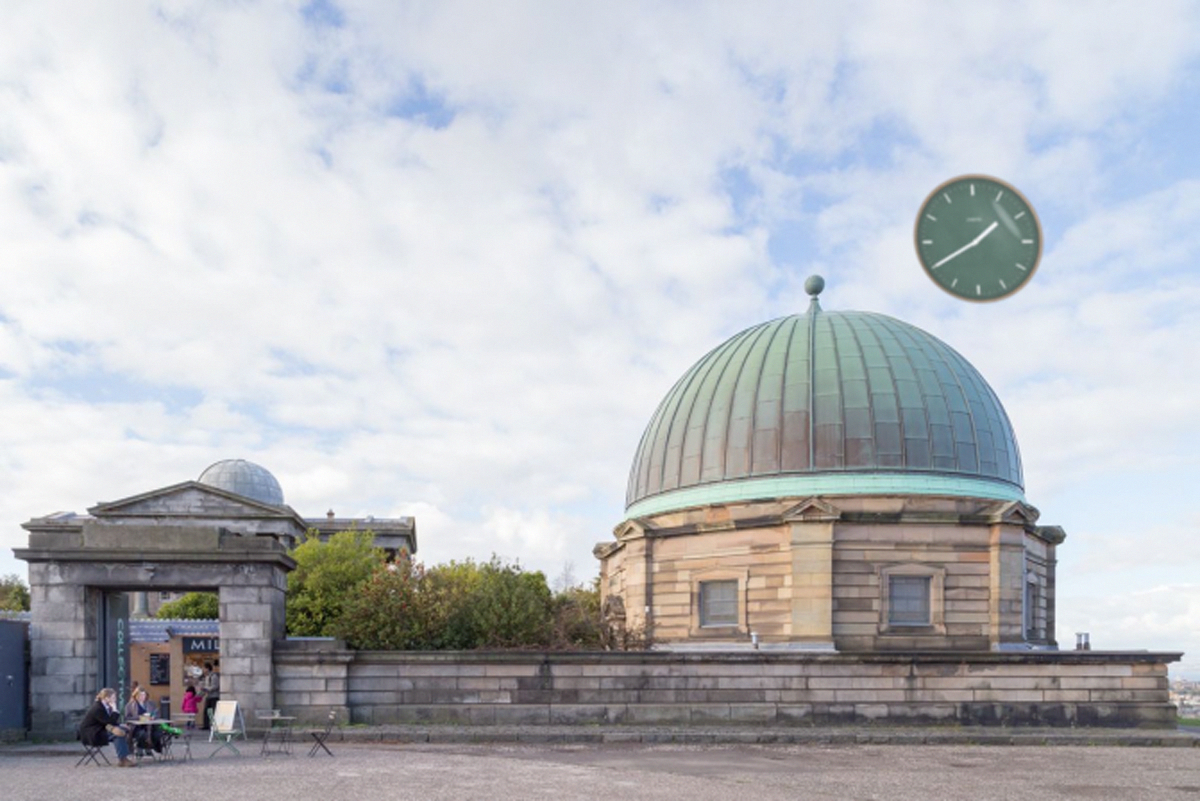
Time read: 1:40
